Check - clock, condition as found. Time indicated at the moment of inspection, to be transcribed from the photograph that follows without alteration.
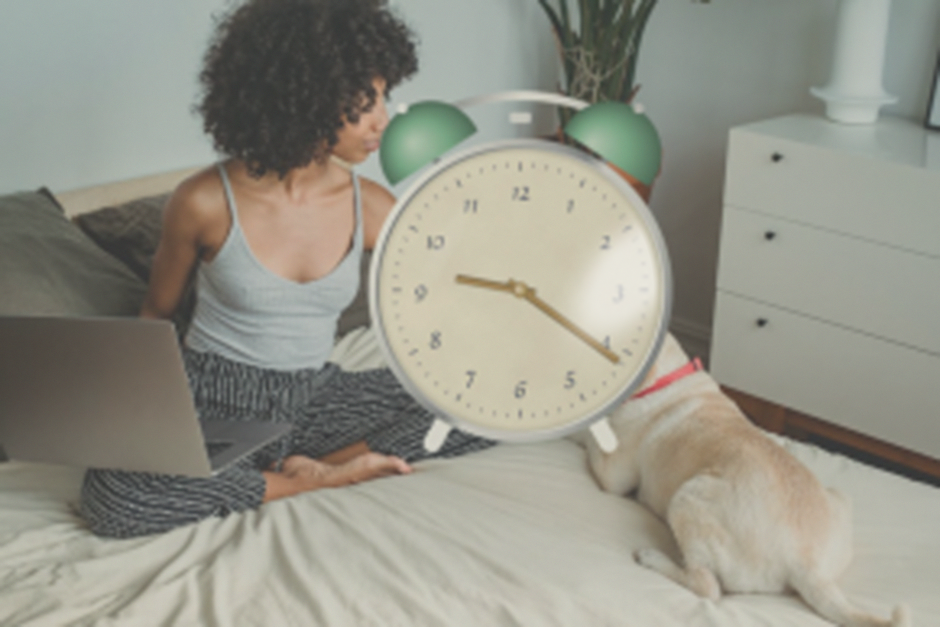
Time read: 9:21
